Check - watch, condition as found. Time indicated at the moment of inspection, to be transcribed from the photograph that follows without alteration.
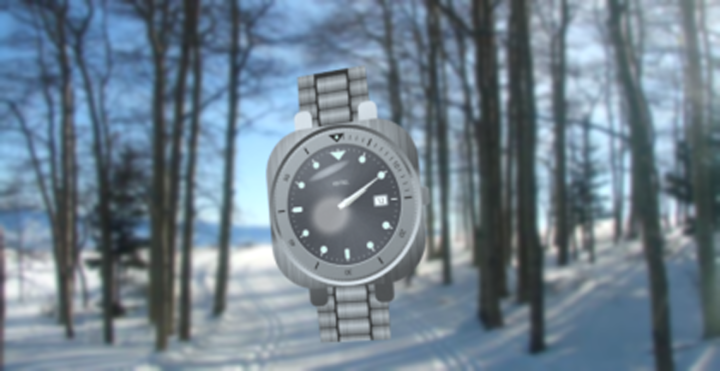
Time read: 2:10
